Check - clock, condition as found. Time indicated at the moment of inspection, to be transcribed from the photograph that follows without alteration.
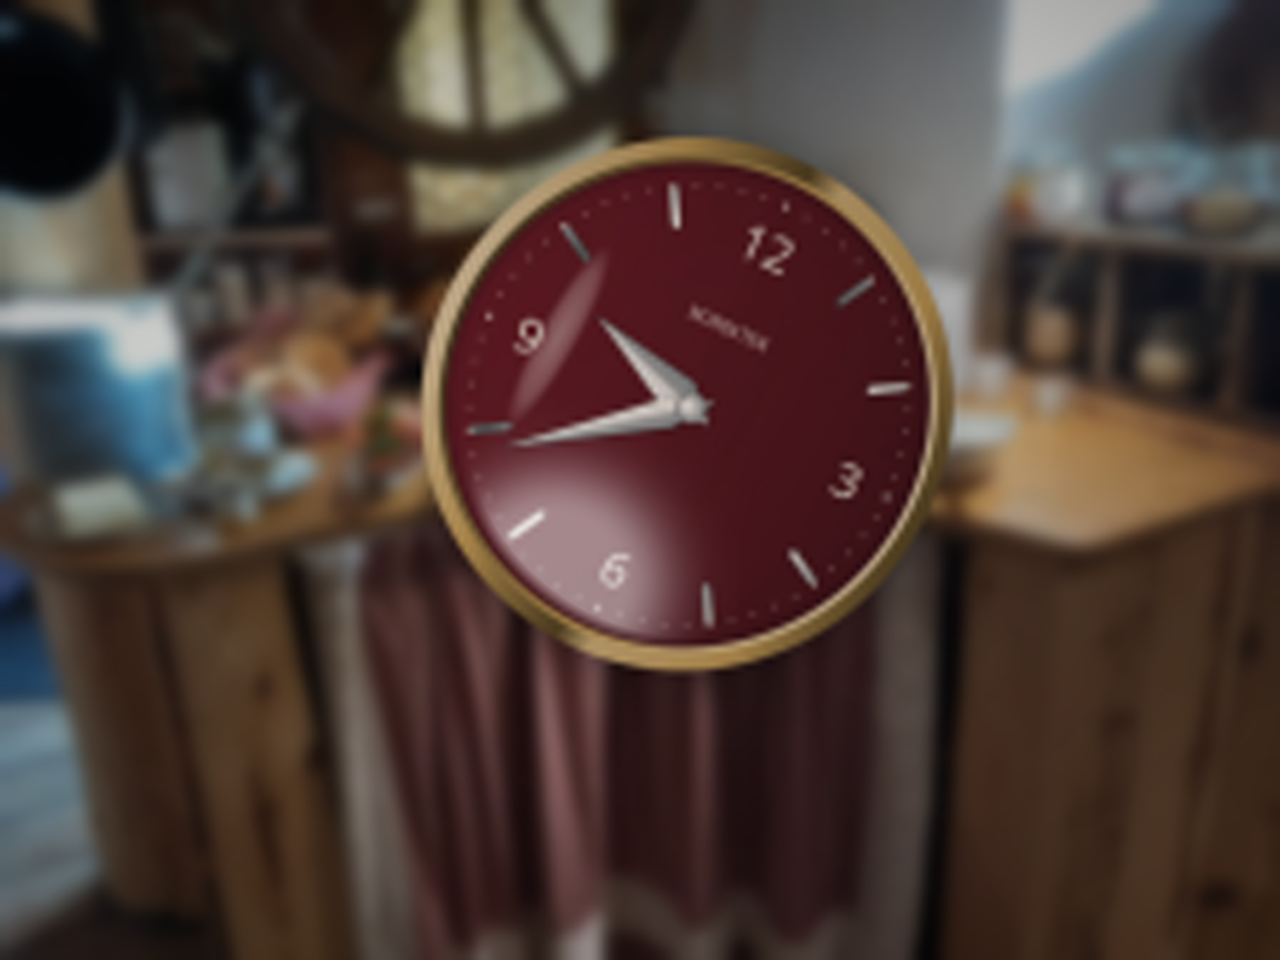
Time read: 9:39
